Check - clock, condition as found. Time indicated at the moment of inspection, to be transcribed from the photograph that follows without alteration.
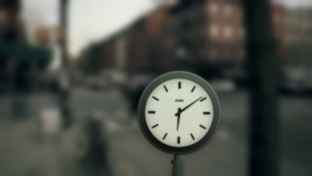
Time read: 6:09
